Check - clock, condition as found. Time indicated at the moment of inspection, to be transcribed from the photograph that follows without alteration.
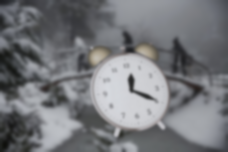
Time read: 12:20
